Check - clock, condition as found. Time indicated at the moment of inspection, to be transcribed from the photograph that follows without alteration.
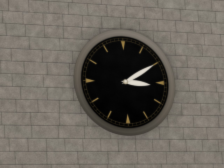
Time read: 3:10
